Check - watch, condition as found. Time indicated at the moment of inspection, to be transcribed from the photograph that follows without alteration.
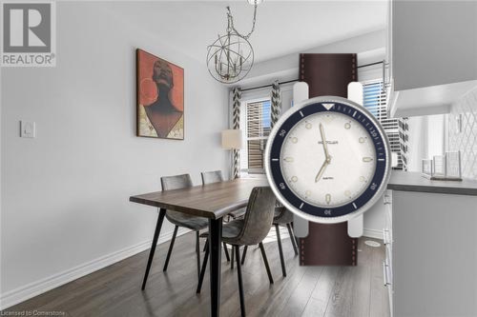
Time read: 6:58
